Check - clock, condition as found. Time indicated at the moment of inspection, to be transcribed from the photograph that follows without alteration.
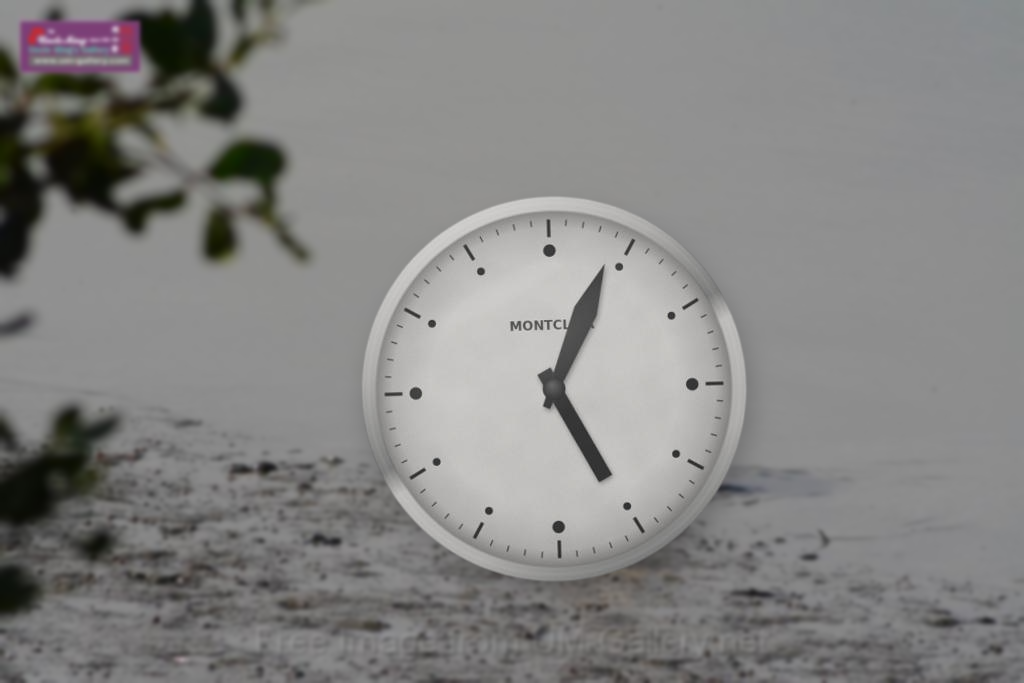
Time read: 5:04
